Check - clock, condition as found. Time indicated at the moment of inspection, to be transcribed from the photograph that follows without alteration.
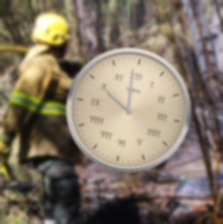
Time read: 9:59
